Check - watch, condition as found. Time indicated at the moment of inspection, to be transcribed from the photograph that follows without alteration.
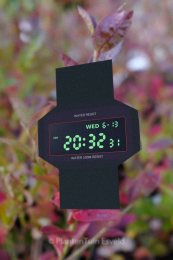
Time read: 20:32:31
